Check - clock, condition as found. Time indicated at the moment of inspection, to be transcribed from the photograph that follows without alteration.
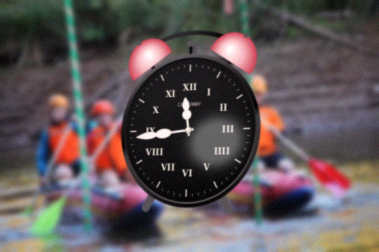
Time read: 11:44
